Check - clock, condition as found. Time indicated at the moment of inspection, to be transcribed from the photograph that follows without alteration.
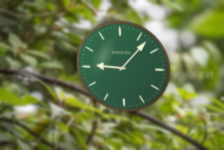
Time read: 9:07
